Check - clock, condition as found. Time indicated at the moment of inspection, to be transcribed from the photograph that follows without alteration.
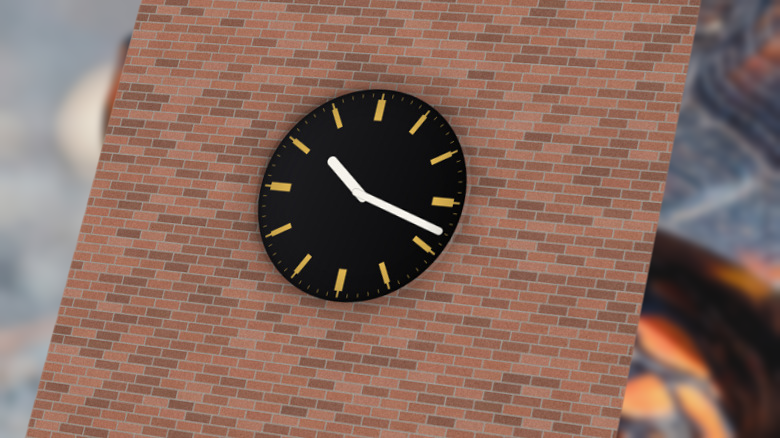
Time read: 10:18
